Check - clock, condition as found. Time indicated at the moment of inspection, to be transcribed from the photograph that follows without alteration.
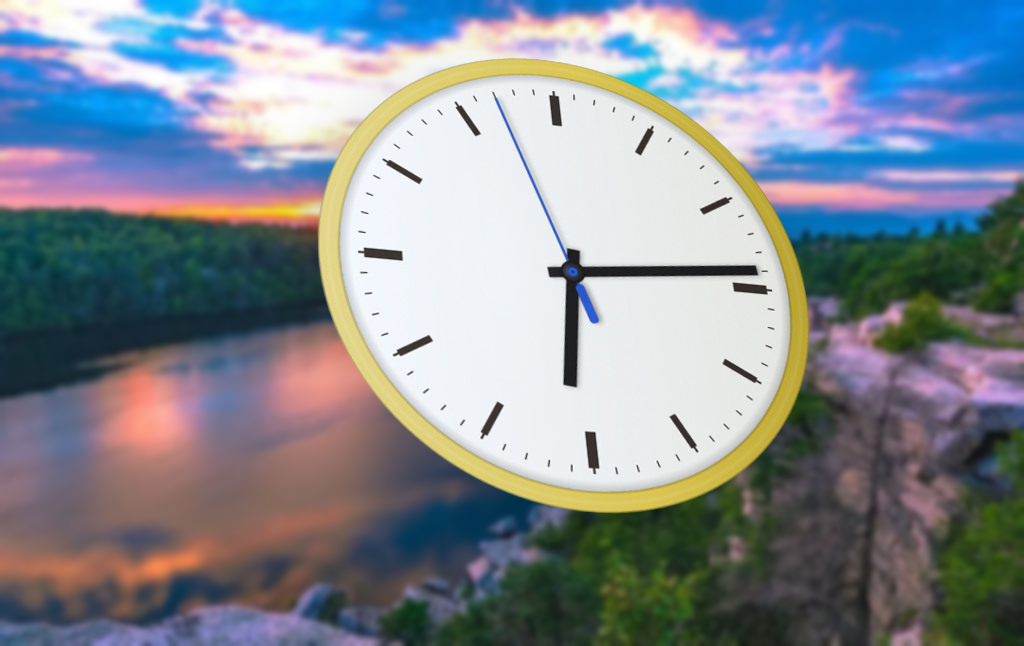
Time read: 6:13:57
